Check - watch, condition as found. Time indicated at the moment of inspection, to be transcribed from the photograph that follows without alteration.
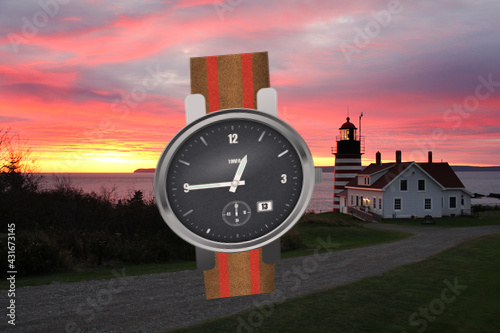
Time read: 12:45
